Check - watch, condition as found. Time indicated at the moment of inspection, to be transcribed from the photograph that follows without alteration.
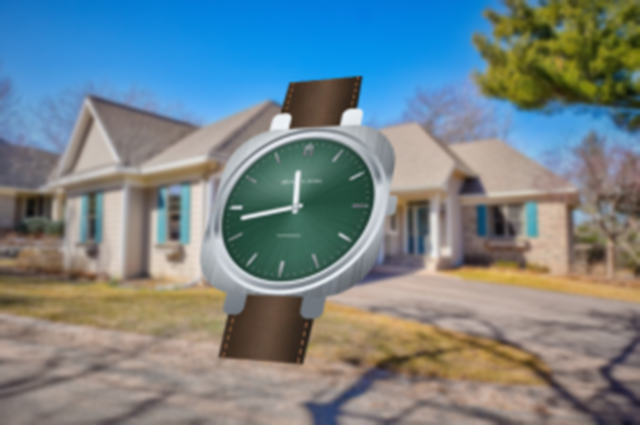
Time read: 11:43
